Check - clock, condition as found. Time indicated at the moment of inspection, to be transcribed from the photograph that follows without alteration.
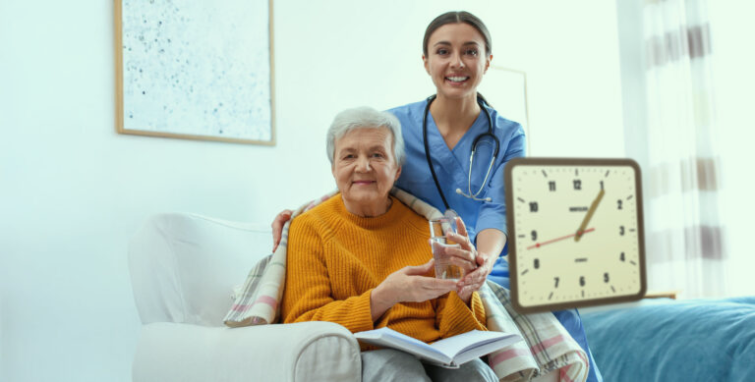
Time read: 1:05:43
